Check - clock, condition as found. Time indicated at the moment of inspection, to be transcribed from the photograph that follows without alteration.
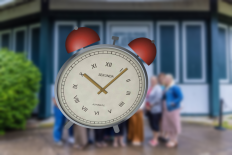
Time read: 10:06
